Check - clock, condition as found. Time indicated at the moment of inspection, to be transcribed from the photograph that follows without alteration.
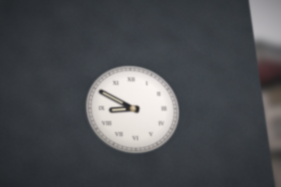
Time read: 8:50
